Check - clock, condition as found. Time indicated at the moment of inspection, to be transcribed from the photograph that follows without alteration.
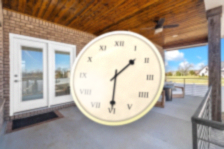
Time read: 1:30
